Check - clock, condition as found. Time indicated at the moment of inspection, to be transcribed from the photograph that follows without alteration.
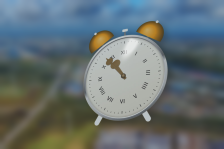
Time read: 10:53
